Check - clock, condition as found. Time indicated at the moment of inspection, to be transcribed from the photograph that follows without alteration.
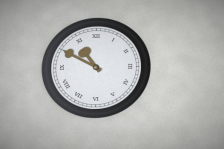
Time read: 10:50
